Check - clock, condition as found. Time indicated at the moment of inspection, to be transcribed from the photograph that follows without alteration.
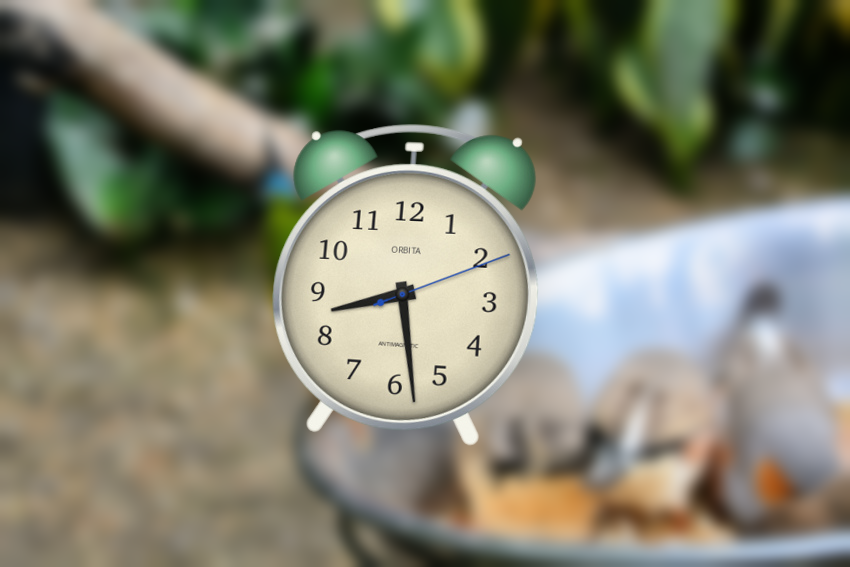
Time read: 8:28:11
